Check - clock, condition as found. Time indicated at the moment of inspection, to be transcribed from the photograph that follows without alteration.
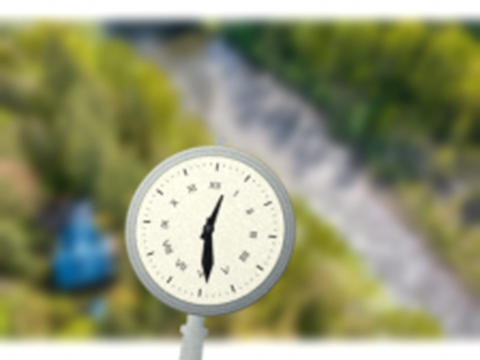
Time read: 12:29
